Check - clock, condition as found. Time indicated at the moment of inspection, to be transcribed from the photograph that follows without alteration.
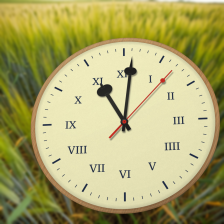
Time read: 11:01:07
